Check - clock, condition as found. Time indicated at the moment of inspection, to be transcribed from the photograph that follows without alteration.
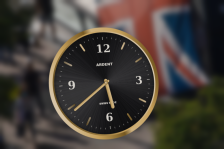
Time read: 5:39
